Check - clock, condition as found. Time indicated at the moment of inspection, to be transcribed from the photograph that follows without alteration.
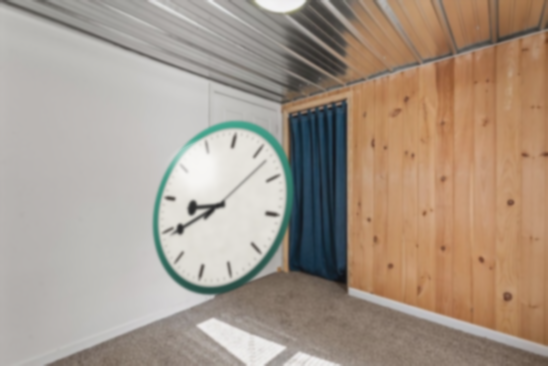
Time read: 8:39:07
